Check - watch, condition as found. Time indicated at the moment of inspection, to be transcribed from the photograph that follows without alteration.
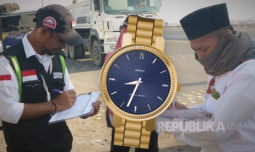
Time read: 8:33
